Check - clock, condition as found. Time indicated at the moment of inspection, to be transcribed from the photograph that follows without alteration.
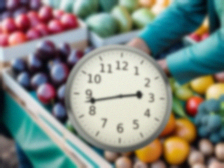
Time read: 2:43
